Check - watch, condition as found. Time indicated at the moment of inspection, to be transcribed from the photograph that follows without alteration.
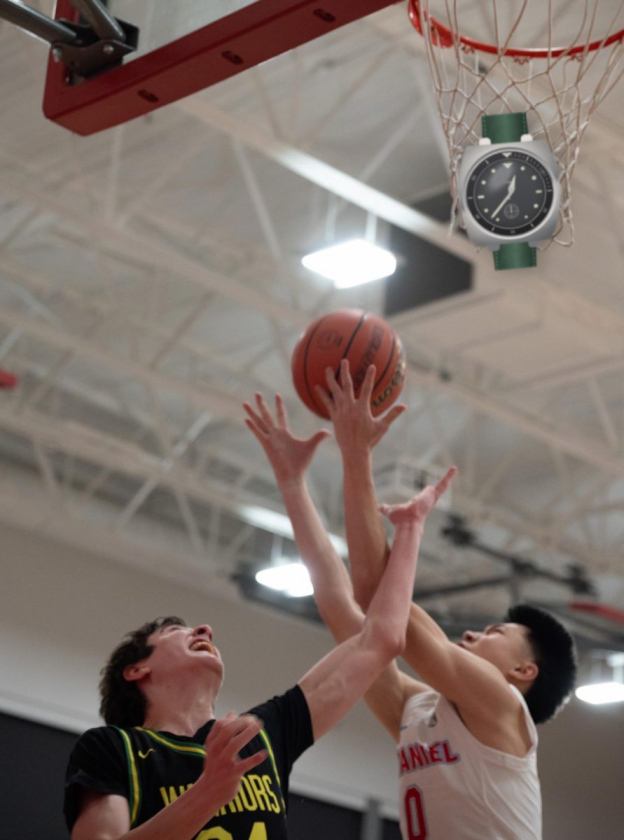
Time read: 12:37
